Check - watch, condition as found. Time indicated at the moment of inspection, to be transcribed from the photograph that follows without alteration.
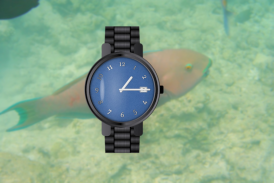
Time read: 1:15
